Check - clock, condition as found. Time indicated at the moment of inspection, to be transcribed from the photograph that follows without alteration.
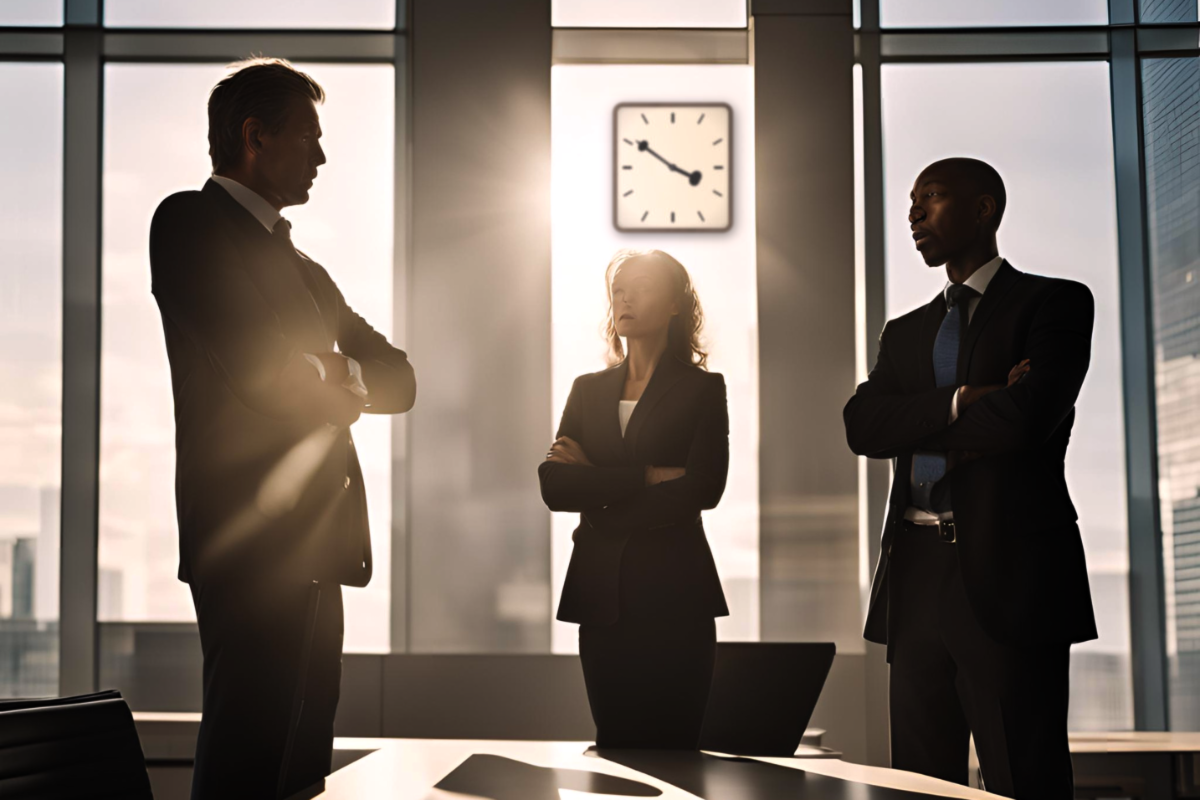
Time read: 3:51
